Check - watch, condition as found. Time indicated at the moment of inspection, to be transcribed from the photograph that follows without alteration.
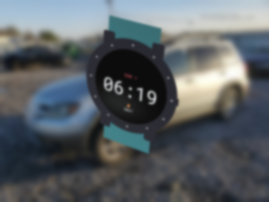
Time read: 6:19
